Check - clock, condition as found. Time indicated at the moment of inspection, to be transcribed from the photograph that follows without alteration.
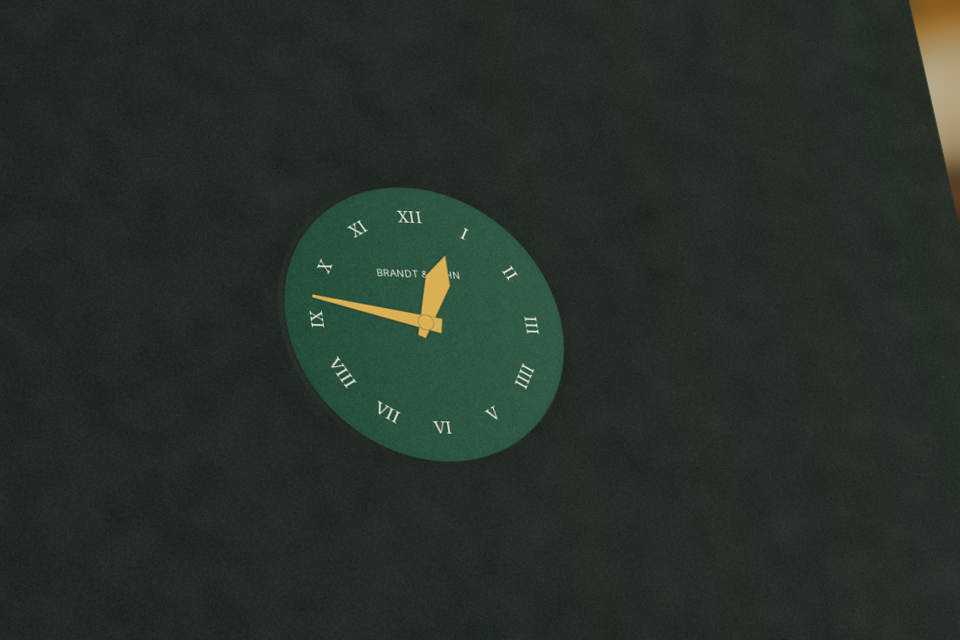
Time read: 12:47
